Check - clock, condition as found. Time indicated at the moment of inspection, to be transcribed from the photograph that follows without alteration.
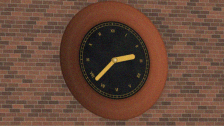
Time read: 2:38
